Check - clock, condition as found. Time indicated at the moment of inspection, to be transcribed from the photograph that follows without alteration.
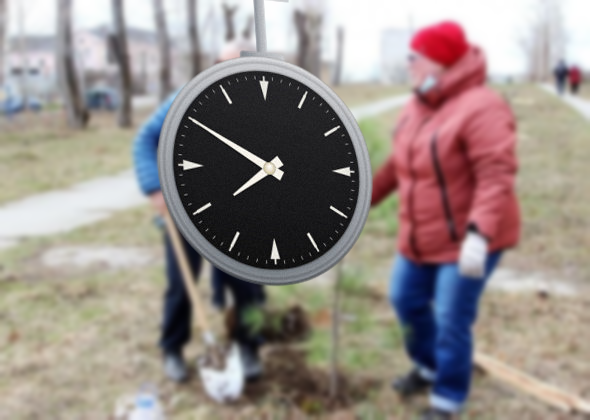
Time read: 7:50
